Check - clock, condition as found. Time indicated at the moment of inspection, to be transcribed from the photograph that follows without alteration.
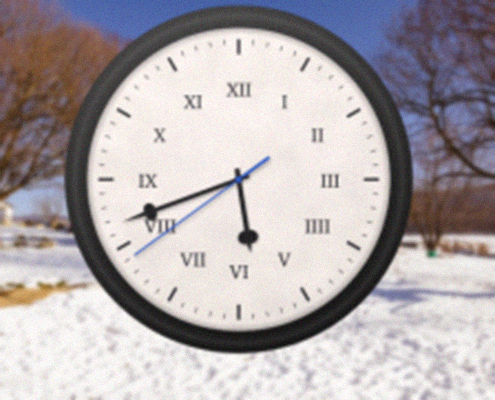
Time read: 5:41:39
